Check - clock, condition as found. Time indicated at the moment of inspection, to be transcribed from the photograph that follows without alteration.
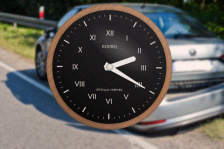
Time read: 2:20
